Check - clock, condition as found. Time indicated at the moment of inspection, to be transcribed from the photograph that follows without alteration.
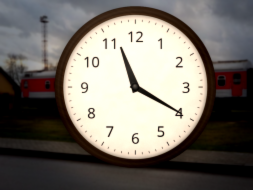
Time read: 11:20
